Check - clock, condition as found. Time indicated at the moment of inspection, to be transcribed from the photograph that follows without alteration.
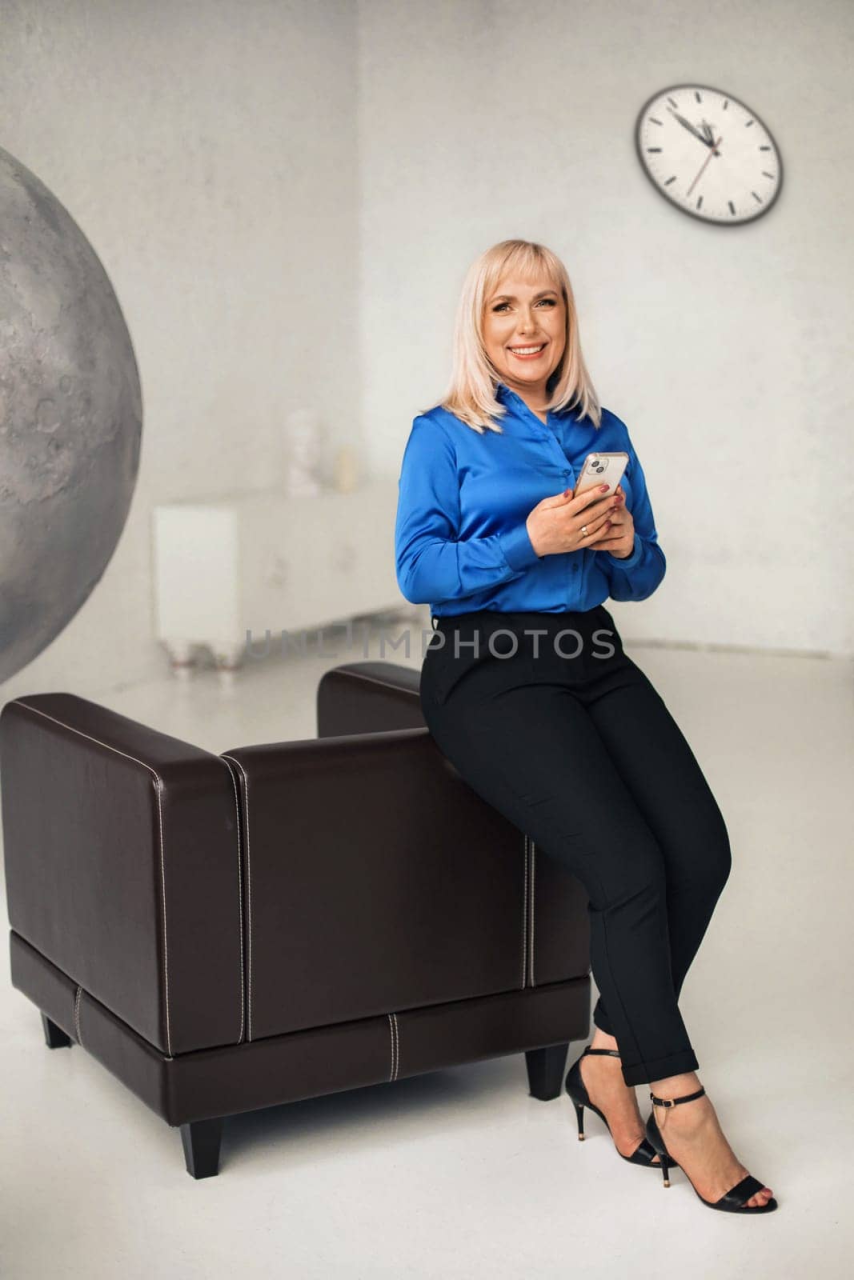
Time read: 11:53:37
